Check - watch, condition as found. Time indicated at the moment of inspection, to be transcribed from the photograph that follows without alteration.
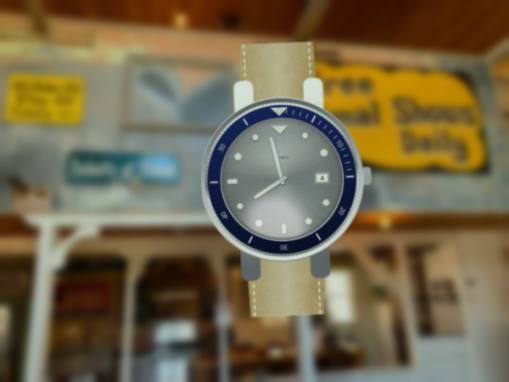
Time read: 7:58
